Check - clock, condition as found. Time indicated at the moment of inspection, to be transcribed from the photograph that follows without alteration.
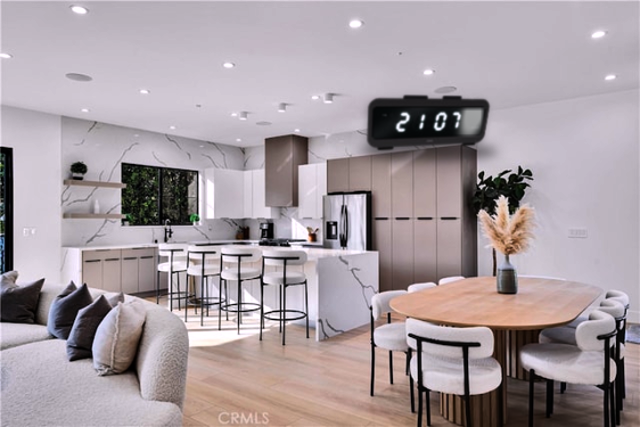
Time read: 21:07
